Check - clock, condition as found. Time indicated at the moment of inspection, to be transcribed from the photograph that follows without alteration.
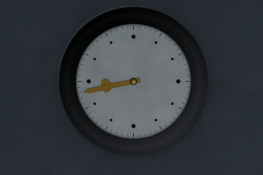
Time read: 8:43
